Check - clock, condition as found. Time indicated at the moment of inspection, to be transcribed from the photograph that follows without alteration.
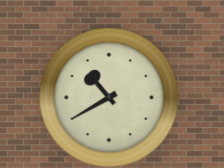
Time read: 10:40
